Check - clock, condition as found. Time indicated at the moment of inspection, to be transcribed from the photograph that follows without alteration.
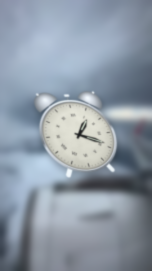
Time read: 1:19
